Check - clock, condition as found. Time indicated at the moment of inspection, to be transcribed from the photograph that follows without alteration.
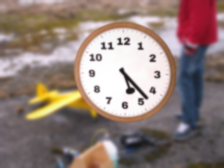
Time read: 5:23
